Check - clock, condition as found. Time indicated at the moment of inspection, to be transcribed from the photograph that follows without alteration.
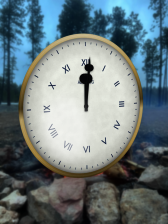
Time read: 12:01
